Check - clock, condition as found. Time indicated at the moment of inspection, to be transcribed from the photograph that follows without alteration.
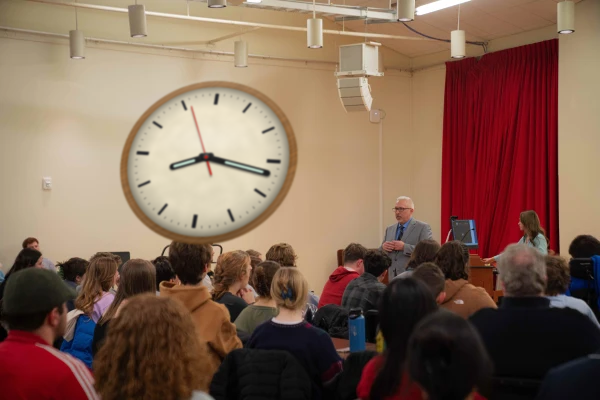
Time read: 8:16:56
